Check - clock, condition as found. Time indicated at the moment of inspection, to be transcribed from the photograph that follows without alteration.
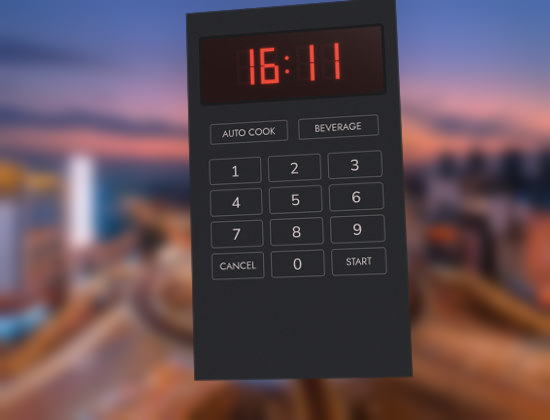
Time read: 16:11
